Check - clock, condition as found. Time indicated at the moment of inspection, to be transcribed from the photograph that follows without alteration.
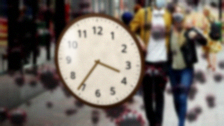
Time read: 3:36
